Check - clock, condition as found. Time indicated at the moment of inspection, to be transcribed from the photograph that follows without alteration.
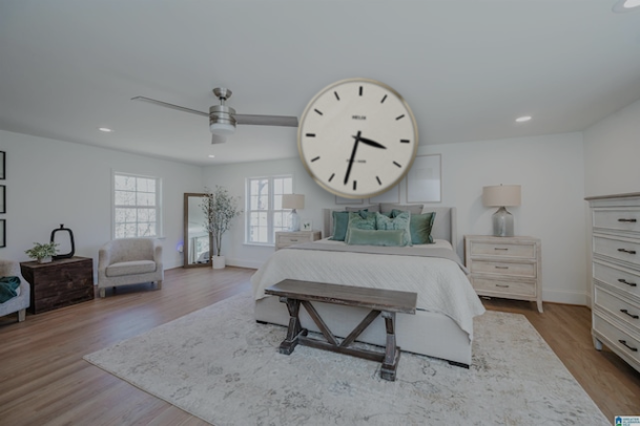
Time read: 3:32
